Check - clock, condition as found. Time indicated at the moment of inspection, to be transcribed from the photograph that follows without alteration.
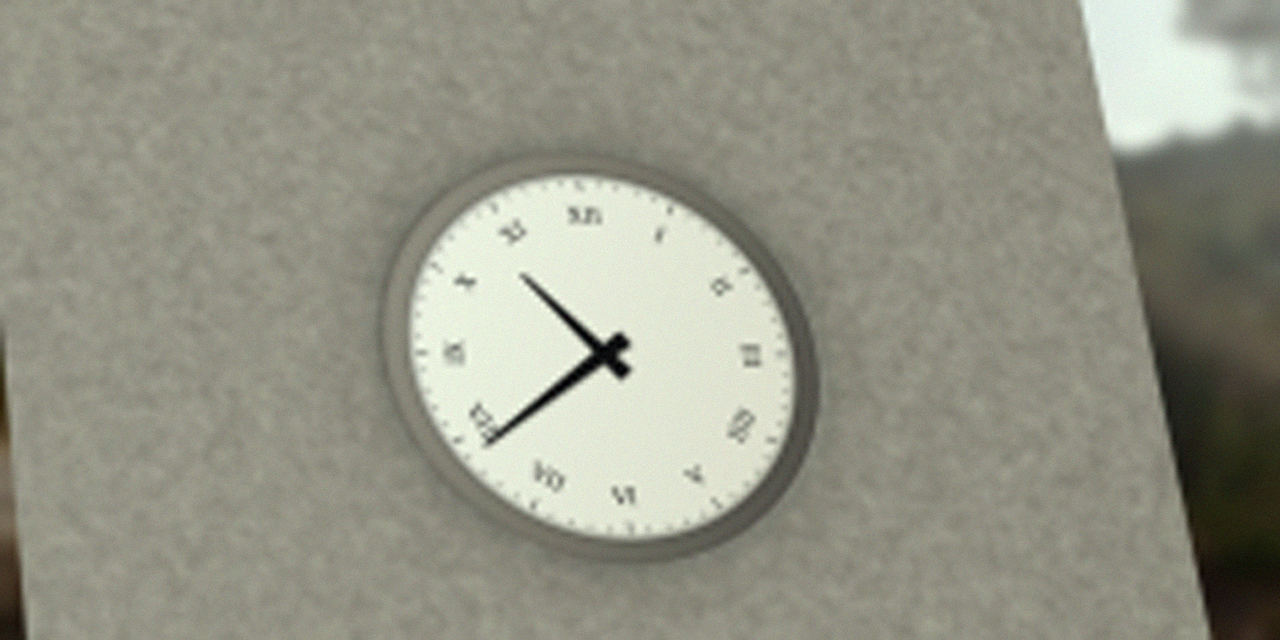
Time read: 10:39
